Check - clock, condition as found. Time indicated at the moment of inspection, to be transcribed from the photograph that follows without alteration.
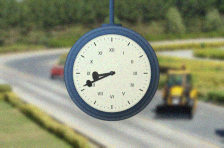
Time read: 8:41
